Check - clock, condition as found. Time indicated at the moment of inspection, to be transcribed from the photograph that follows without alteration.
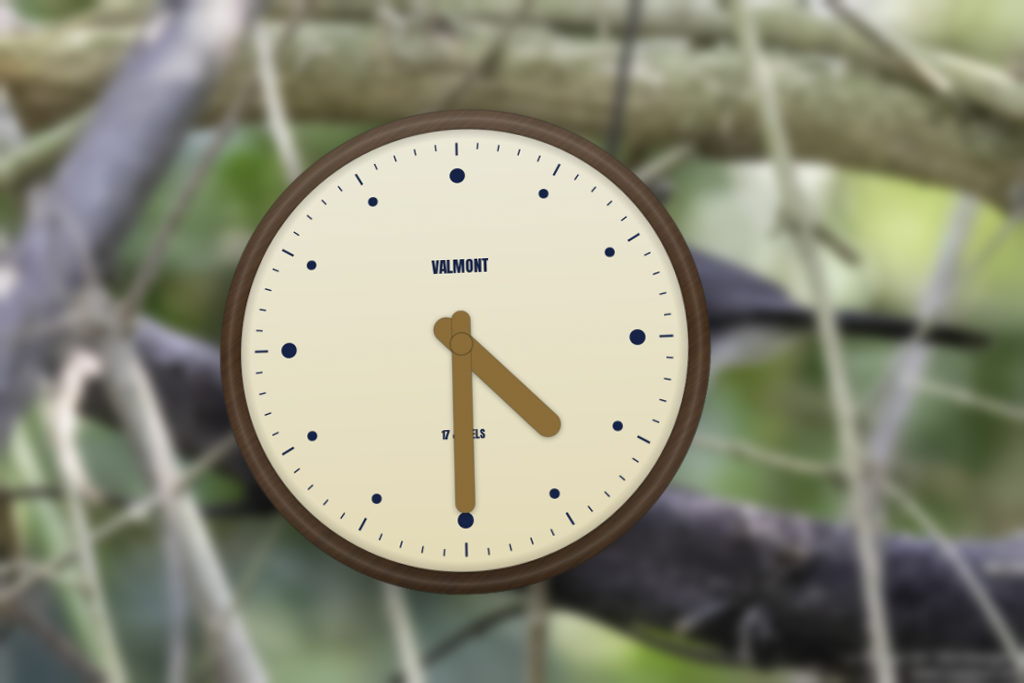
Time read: 4:30
